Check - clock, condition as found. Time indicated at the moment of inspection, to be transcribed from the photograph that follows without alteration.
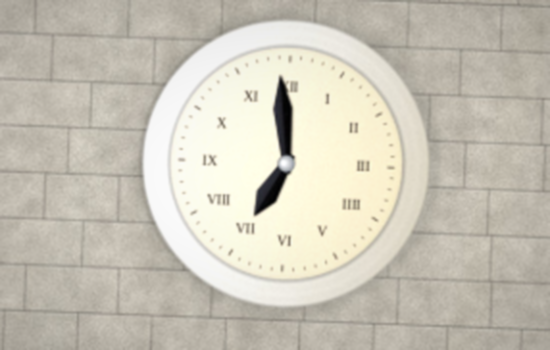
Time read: 6:59
